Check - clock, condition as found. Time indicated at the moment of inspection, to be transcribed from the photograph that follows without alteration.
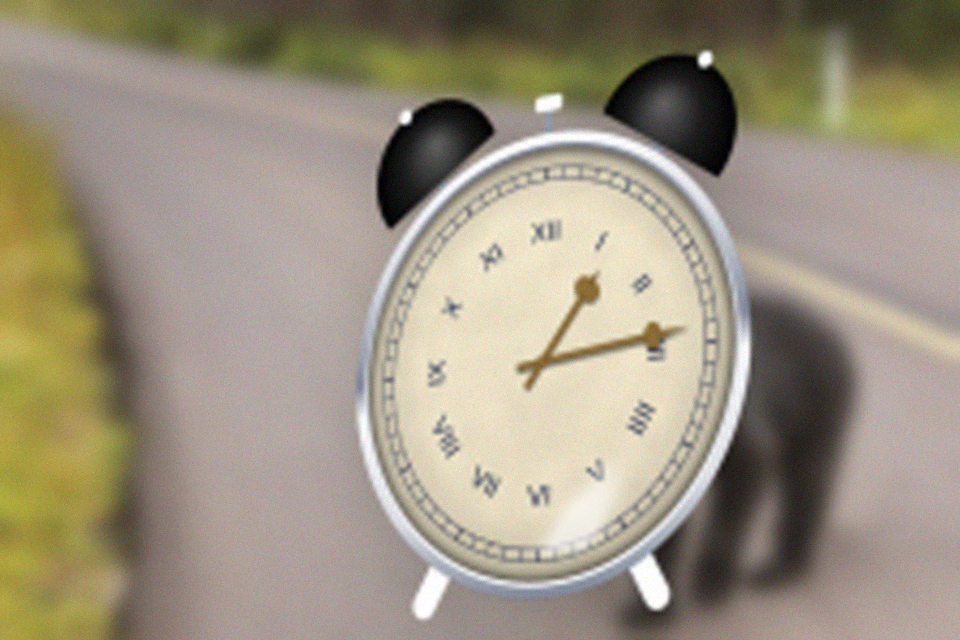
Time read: 1:14
